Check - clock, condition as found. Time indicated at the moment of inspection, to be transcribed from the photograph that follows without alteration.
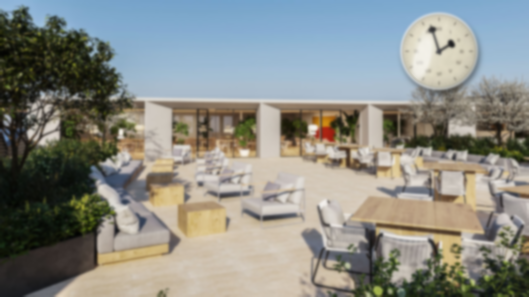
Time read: 1:57
